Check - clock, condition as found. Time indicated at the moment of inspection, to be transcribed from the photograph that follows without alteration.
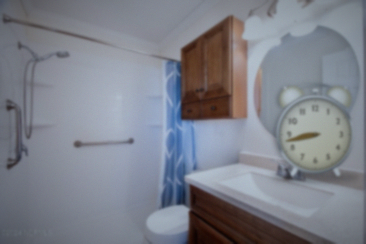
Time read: 8:43
